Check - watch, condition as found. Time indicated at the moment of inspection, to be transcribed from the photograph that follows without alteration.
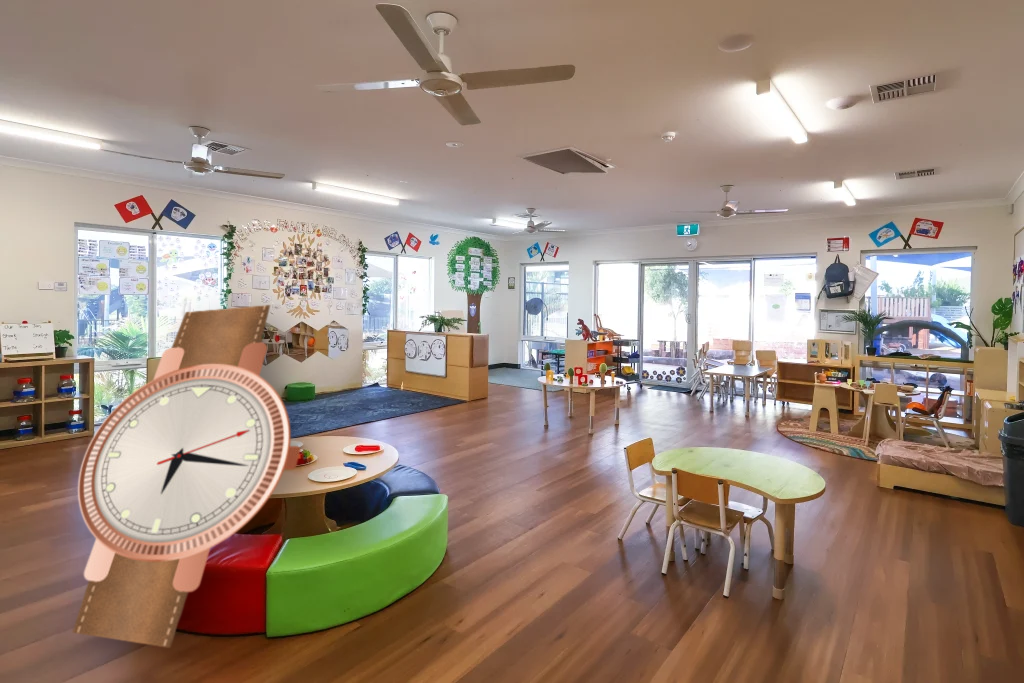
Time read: 6:16:11
